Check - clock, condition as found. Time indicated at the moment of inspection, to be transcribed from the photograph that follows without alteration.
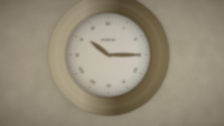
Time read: 10:15
